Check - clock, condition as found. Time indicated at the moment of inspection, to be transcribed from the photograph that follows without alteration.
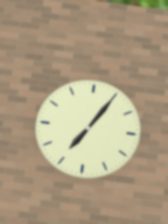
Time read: 7:05
